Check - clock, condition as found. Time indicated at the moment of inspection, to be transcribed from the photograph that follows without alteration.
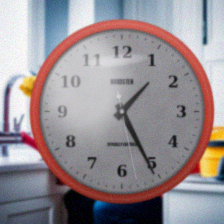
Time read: 1:25:28
